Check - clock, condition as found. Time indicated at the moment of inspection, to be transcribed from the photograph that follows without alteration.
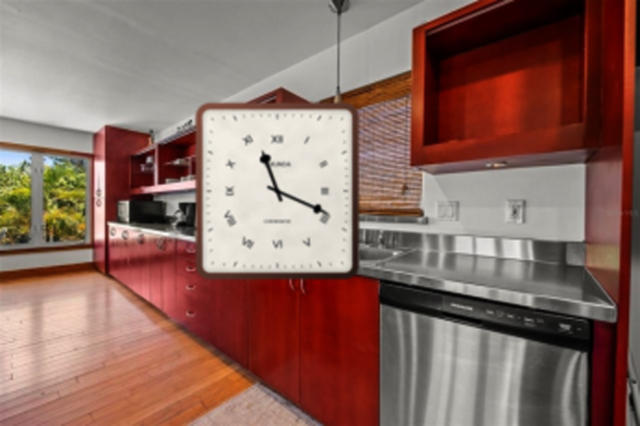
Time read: 11:19
